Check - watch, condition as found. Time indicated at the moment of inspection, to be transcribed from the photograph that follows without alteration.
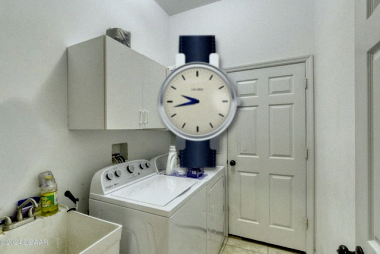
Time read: 9:43
